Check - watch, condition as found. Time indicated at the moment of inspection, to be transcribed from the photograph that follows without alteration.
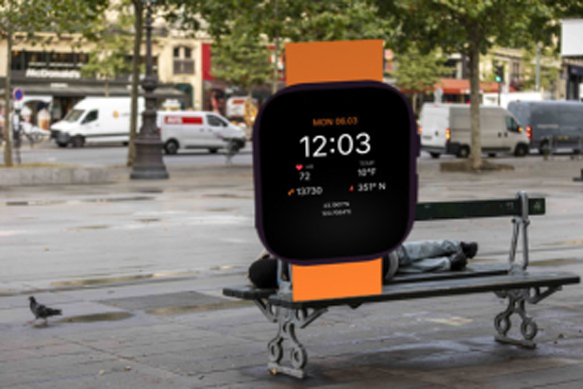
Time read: 12:03
